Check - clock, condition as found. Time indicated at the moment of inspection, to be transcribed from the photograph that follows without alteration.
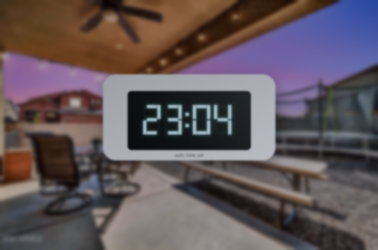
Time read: 23:04
